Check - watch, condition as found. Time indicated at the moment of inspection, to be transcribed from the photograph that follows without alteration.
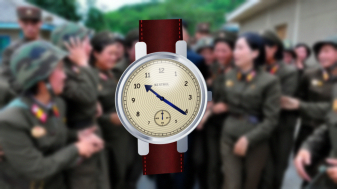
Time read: 10:21
